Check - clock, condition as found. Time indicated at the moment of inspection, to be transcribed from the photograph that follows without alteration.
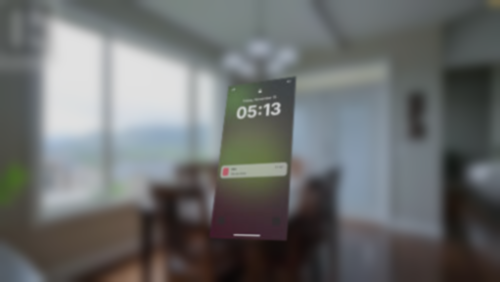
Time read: 5:13
